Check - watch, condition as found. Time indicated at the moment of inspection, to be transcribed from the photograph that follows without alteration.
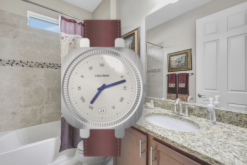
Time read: 7:12
